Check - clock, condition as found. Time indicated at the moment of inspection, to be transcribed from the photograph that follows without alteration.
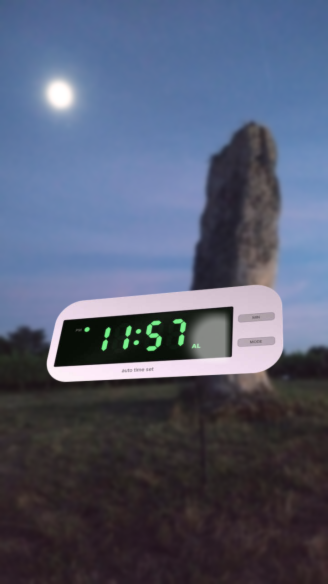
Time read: 11:57
